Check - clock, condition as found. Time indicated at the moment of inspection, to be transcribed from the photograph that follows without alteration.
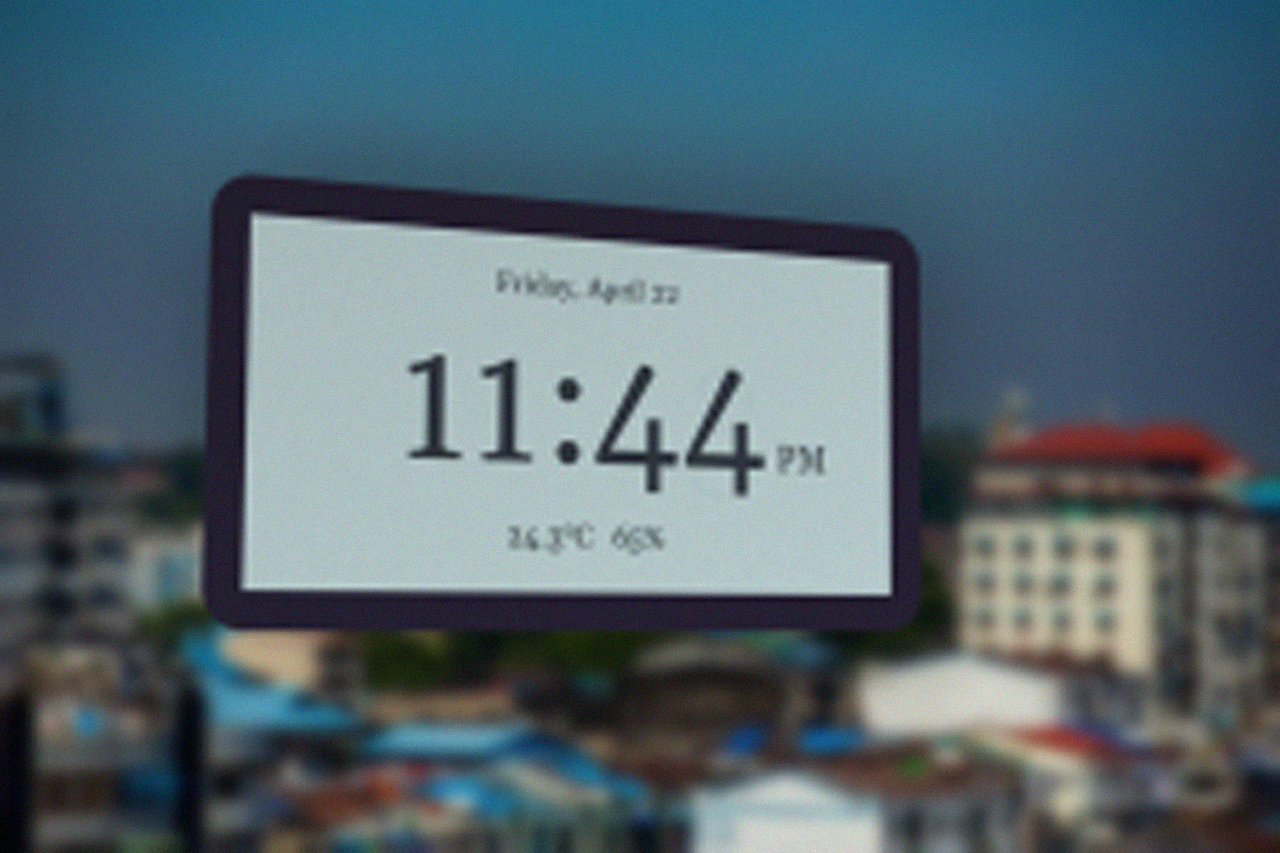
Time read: 11:44
